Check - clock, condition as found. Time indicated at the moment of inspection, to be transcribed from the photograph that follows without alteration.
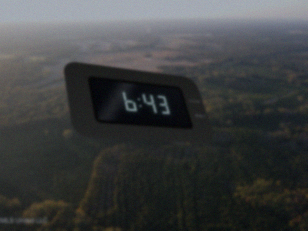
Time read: 6:43
